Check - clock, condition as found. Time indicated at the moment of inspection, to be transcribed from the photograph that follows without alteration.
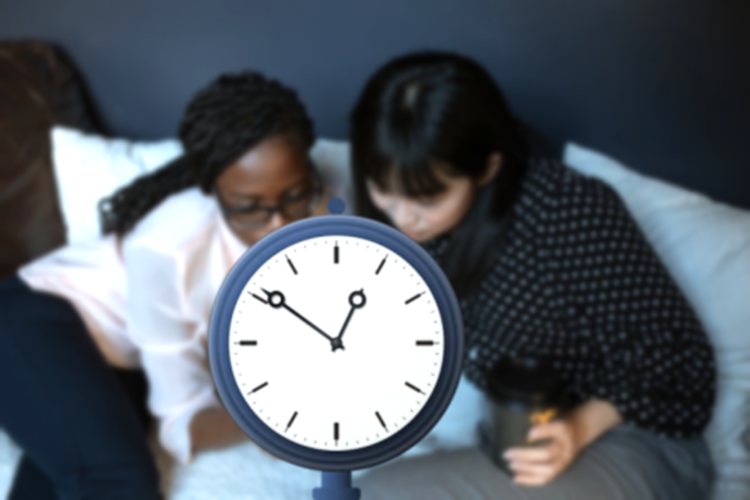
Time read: 12:51
